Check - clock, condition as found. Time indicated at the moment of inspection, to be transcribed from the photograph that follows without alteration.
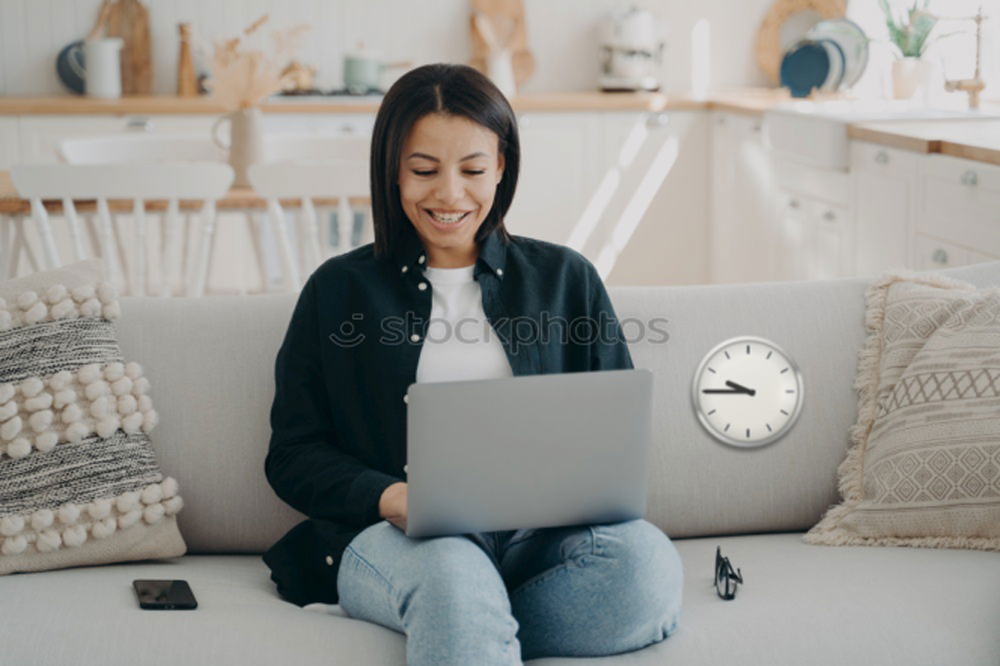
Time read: 9:45
